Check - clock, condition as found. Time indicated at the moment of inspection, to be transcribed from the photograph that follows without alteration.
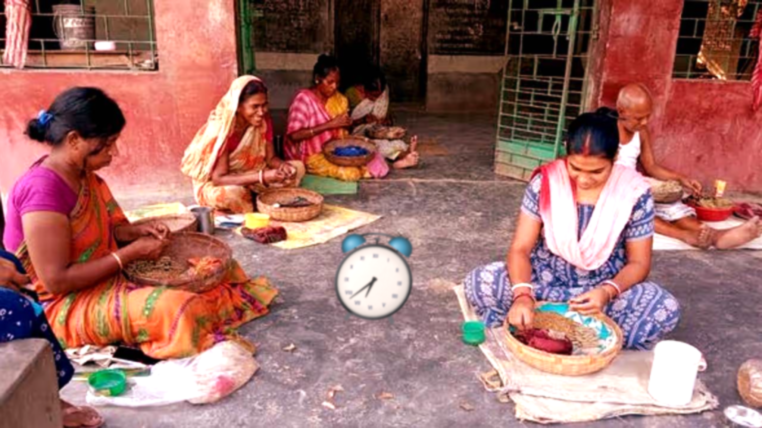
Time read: 6:38
